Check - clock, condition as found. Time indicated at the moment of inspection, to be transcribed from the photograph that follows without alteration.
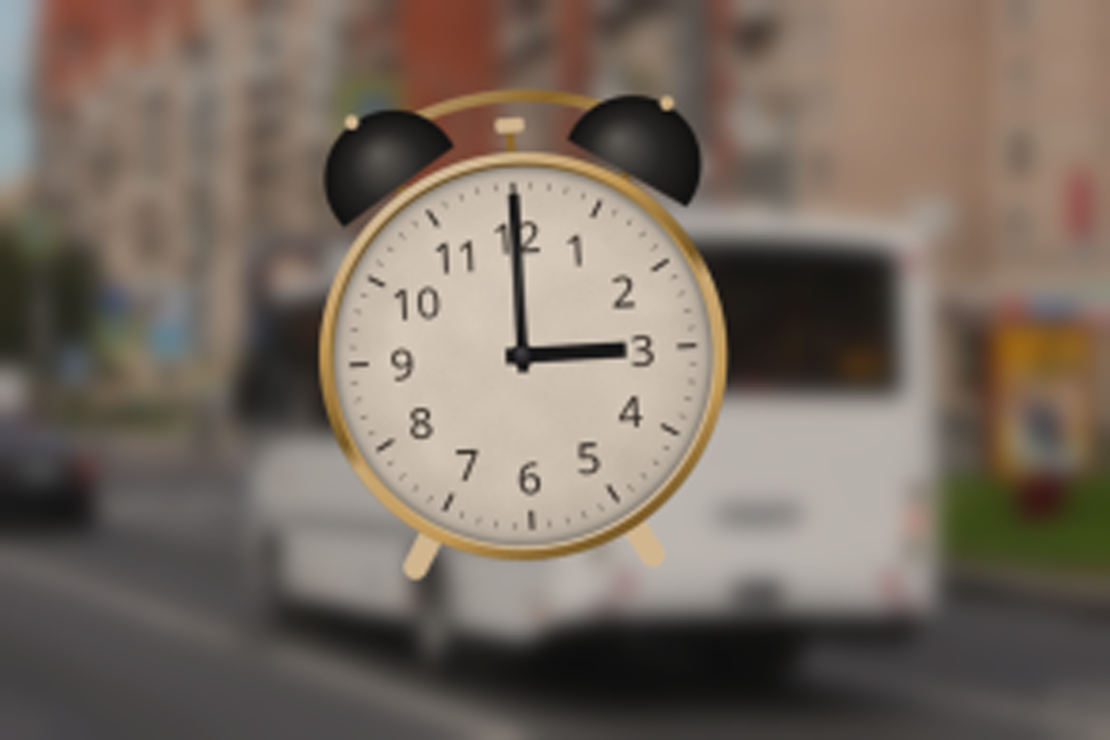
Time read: 3:00
